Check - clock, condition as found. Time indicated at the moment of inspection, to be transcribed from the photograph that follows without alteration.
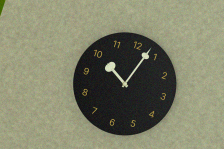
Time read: 10:03
